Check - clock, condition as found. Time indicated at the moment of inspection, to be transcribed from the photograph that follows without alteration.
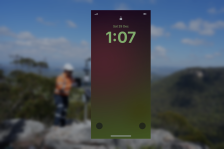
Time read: 1:07
